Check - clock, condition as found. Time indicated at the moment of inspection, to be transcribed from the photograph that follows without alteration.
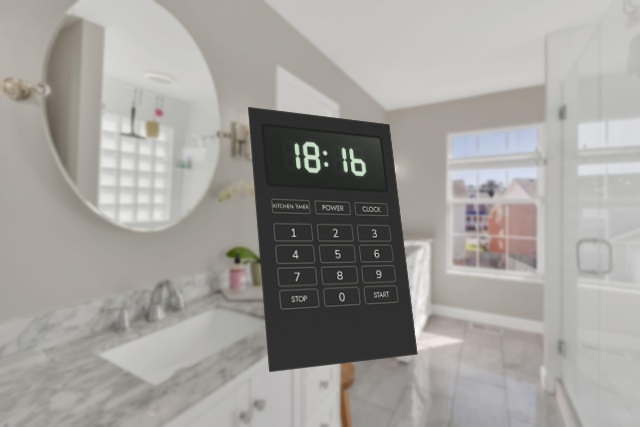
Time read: 18:16
